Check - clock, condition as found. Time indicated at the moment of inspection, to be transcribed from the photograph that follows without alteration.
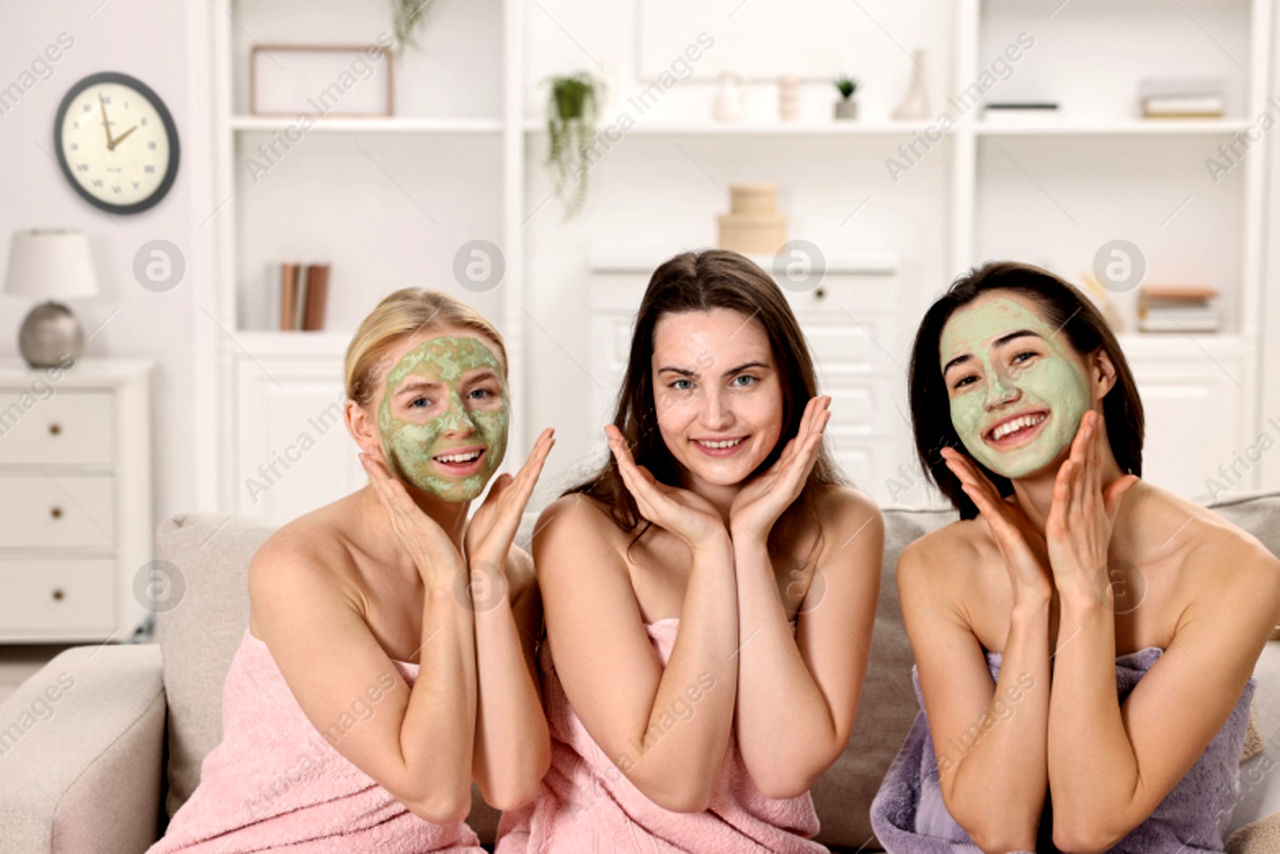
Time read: 1:59
